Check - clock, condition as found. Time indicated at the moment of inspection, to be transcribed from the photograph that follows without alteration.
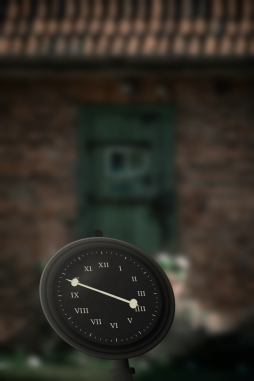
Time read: 3:49
